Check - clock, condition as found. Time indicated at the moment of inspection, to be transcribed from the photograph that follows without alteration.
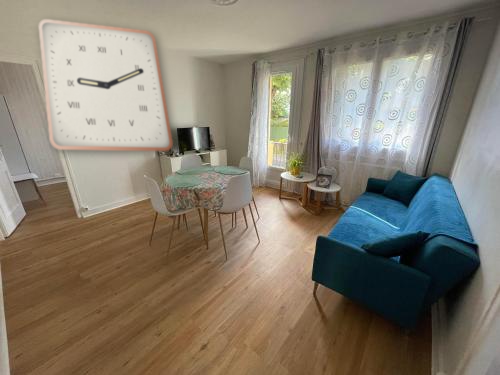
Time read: 9:11
